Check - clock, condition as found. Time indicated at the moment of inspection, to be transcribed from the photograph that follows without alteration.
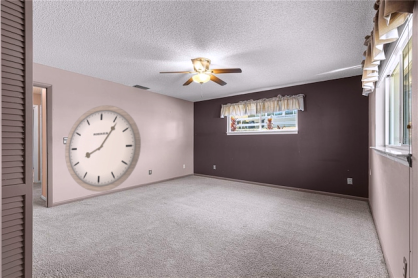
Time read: 8:06
